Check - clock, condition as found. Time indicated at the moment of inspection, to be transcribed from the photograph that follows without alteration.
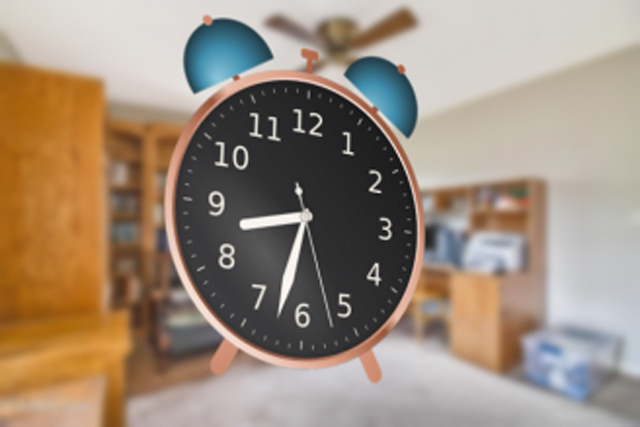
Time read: 8:32:27
